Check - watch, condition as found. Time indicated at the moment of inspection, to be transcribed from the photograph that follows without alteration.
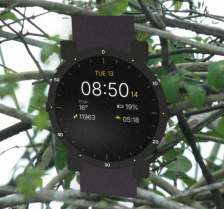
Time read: 8:50:14
